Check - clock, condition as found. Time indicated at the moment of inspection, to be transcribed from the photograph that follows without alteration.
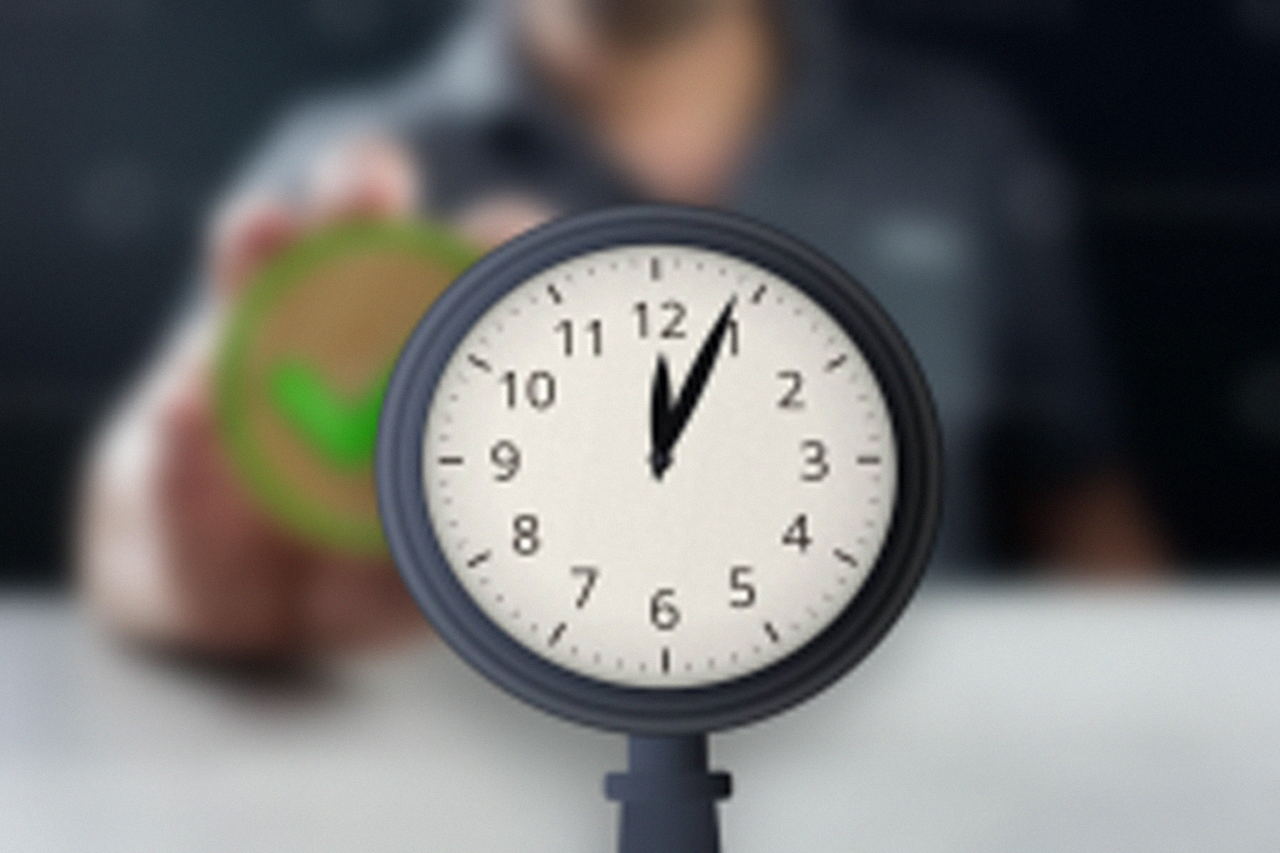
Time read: 12:04
